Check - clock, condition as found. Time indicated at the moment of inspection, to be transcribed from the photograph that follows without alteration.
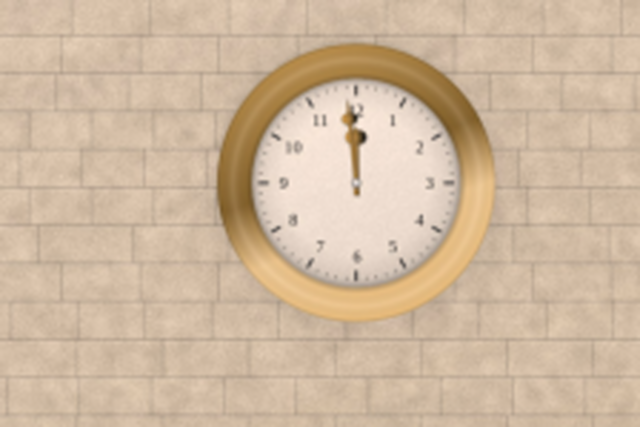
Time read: 11:59
